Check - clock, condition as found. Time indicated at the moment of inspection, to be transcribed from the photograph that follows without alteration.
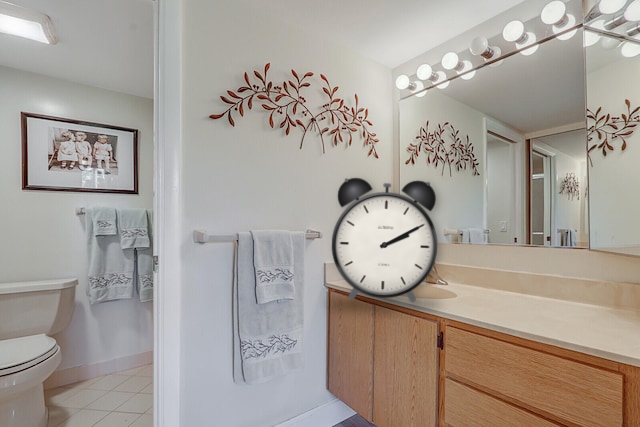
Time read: 2:10
